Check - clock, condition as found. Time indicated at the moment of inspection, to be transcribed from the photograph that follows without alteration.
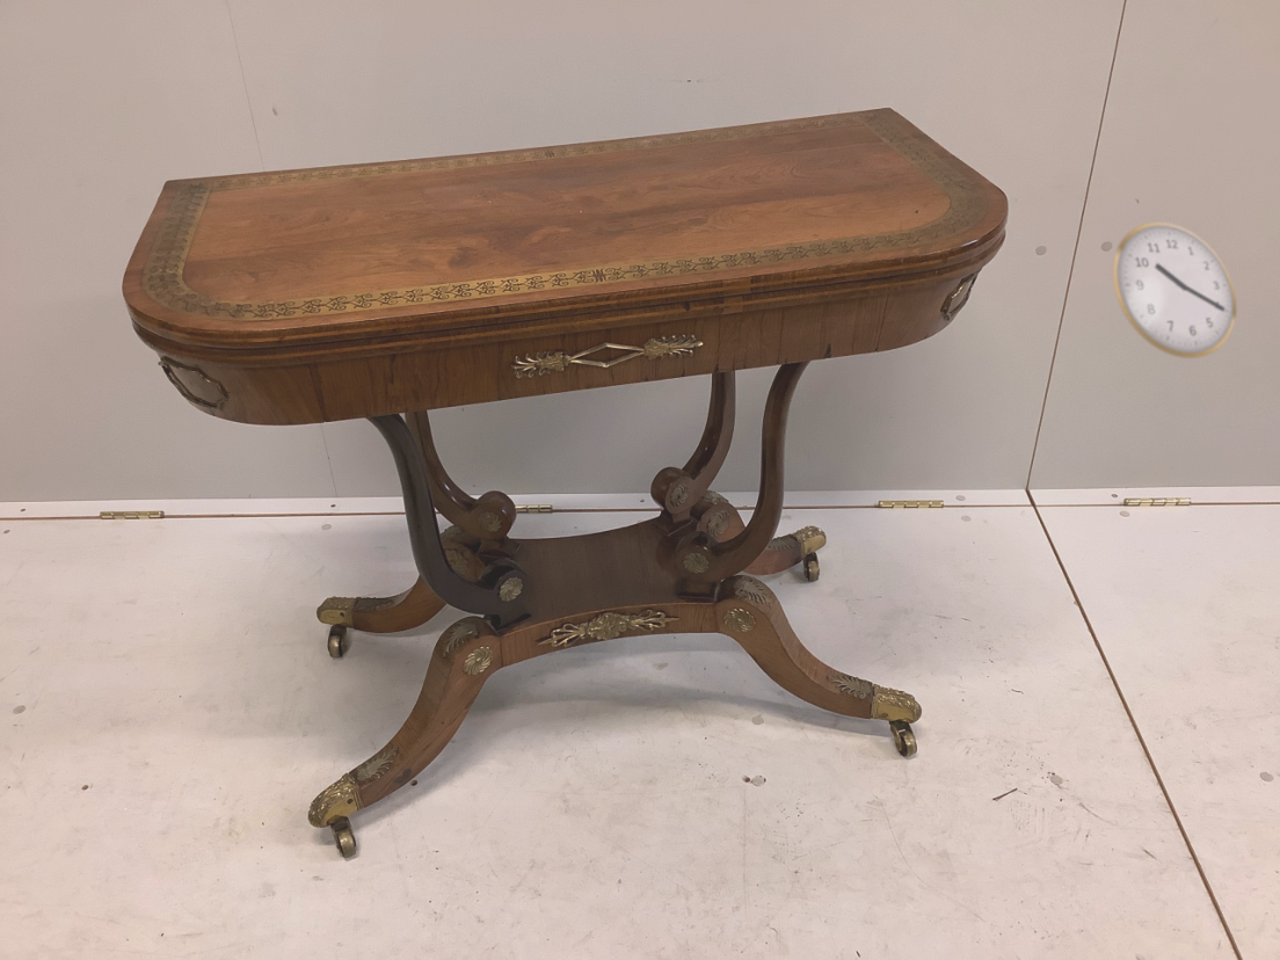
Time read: 10:20
